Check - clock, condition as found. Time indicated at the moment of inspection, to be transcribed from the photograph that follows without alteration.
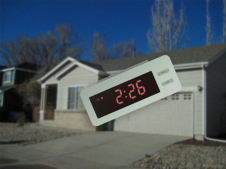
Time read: 2:26
